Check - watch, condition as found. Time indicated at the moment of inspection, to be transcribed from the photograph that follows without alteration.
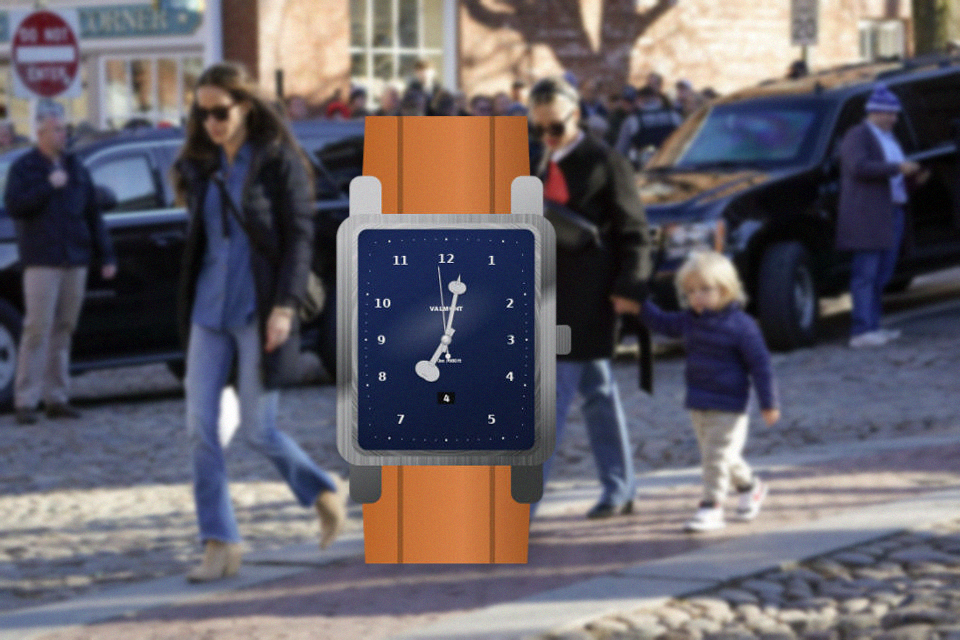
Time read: 7:01:59
